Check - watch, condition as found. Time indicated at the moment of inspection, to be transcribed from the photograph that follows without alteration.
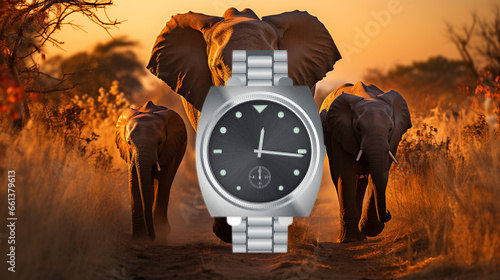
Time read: 12:16
